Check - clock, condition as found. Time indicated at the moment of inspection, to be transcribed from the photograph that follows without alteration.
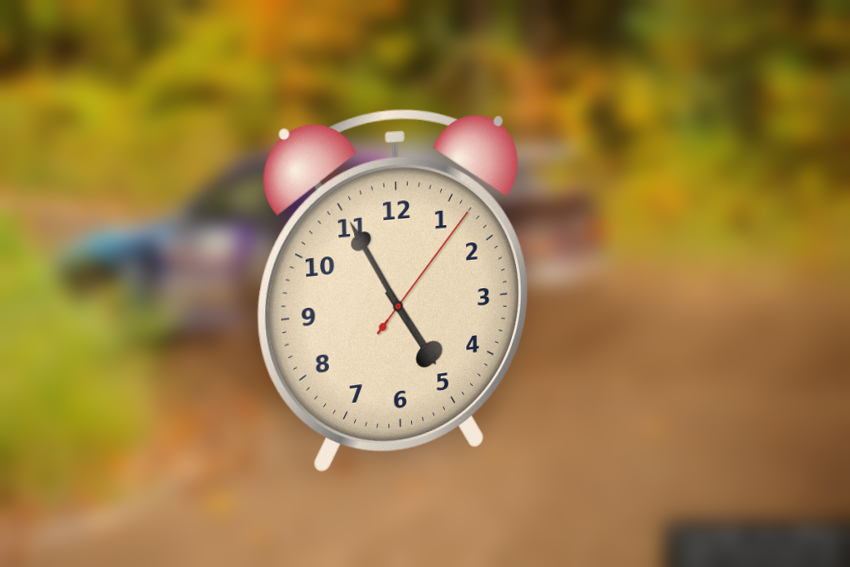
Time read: 4:55:07
